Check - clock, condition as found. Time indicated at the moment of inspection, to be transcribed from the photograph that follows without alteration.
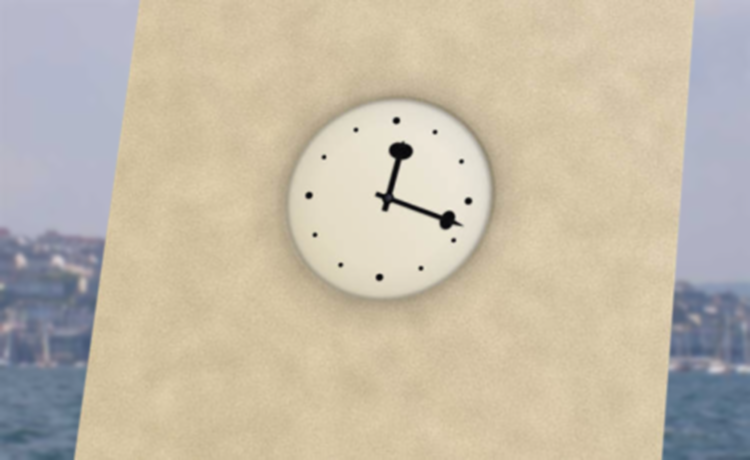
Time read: 12:18
